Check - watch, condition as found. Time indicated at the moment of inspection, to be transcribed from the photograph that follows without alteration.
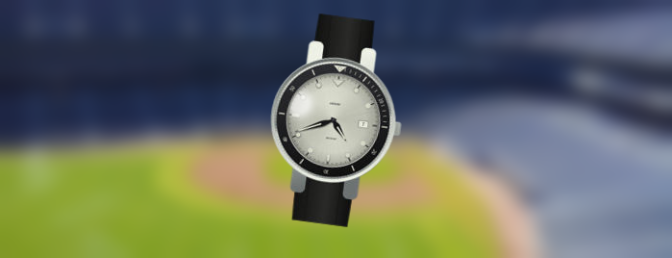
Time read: 4:41
